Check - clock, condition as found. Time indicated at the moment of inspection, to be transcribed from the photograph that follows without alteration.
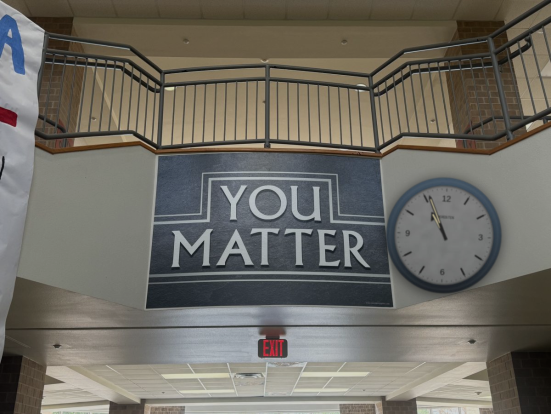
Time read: 10:56
